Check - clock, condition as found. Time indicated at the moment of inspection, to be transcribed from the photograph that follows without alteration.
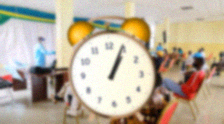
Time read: 1:04
